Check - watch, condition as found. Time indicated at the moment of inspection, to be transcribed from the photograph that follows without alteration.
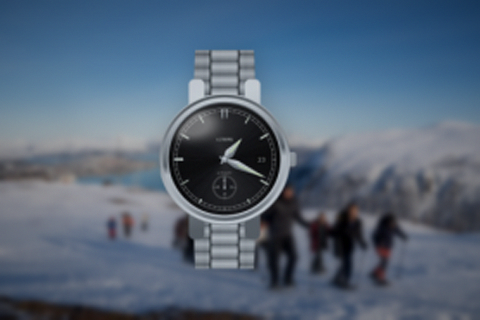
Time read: 1:19
